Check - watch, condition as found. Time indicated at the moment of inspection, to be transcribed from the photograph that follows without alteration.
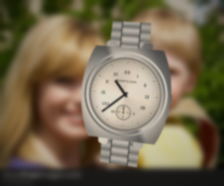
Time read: 10:38
